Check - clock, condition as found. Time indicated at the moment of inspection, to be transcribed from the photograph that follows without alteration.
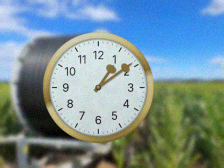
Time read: 1:09
